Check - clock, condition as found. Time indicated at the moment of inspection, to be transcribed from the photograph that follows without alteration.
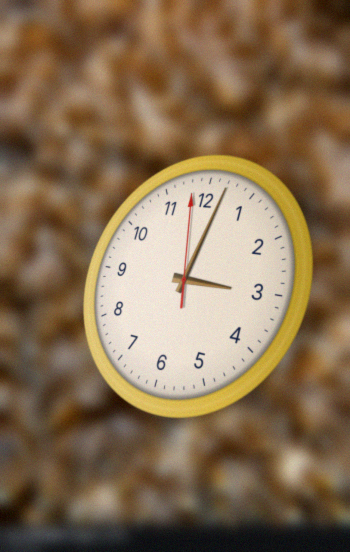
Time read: 3:01:58
